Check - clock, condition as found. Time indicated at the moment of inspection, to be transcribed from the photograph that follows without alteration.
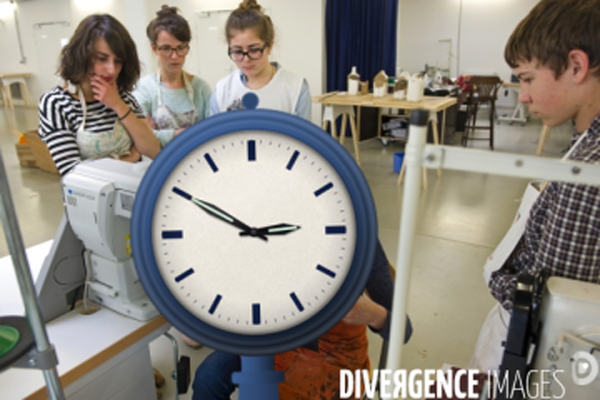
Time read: 2:50
